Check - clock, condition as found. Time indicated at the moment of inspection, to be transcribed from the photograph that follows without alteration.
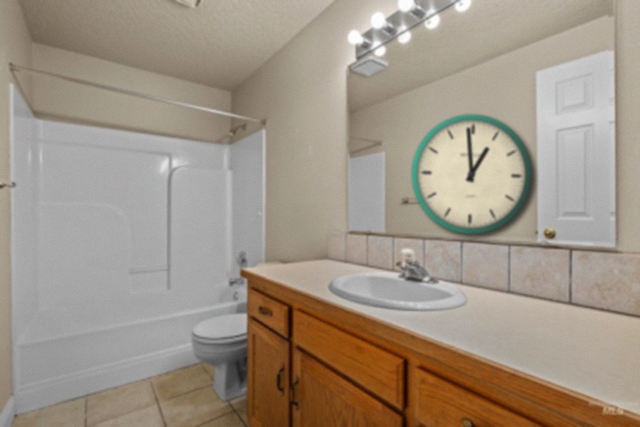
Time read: 12:59
